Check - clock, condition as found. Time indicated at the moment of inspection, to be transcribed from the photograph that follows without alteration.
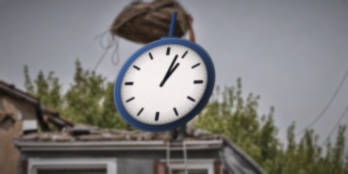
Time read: 1:03
